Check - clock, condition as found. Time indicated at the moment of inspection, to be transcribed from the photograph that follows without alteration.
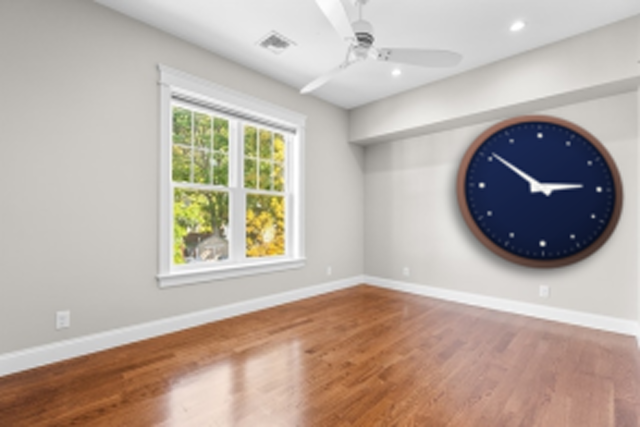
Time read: 2:51
